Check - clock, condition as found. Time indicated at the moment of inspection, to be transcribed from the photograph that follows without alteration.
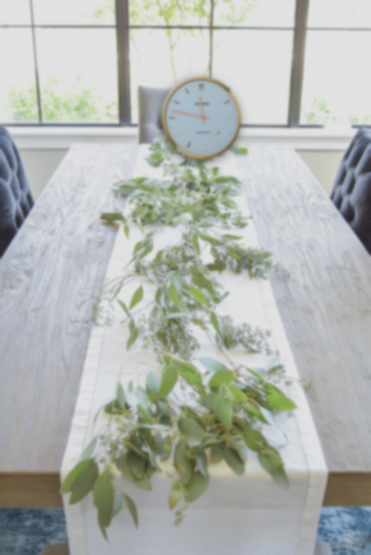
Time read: 11:47
